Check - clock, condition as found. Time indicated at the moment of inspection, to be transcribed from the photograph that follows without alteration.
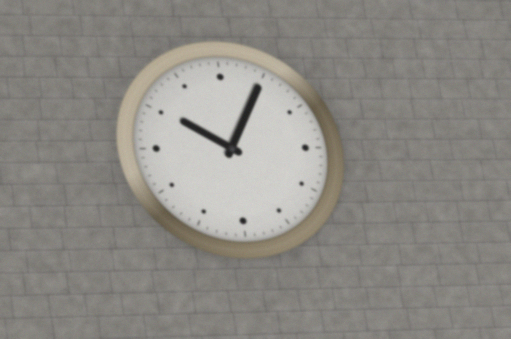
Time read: 10:05
